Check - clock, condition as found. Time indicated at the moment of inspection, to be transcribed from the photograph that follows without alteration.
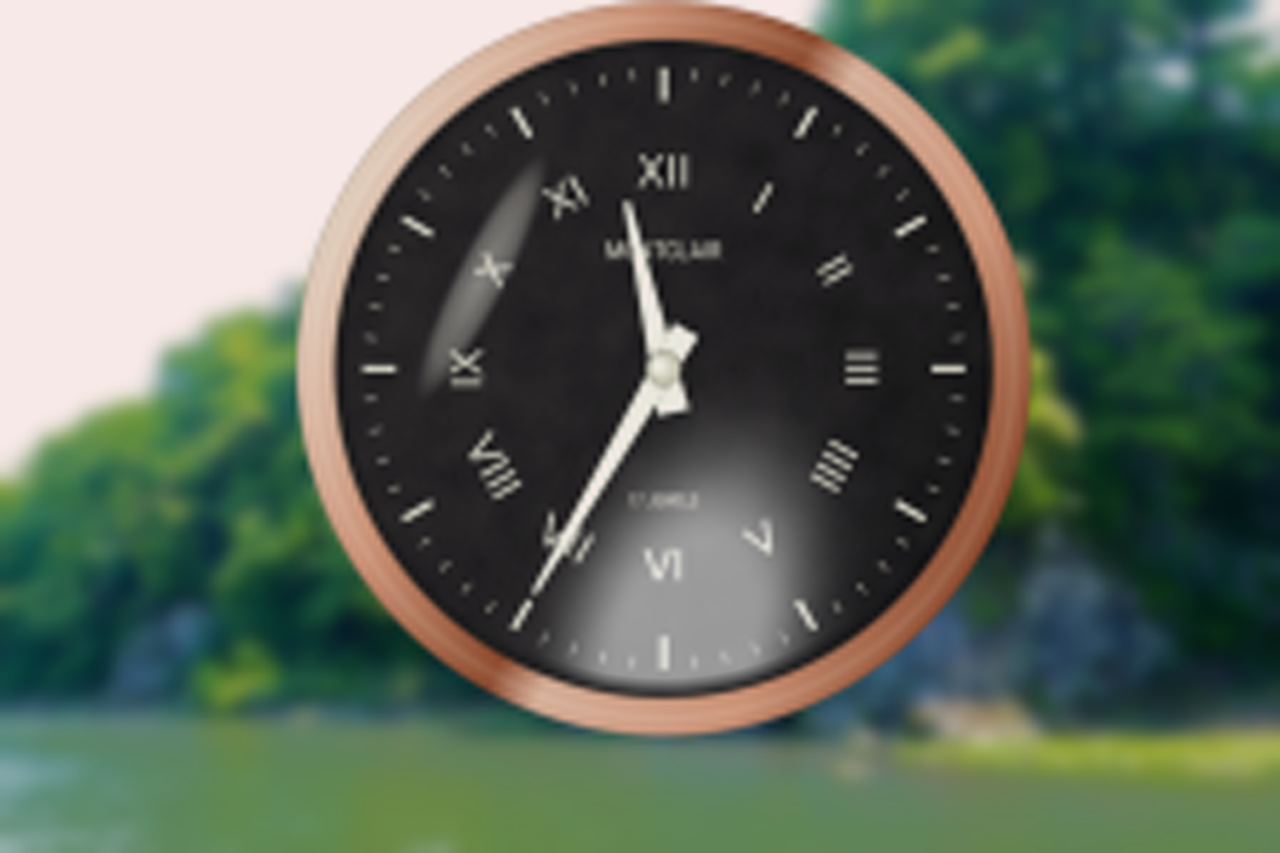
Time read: 11:35
